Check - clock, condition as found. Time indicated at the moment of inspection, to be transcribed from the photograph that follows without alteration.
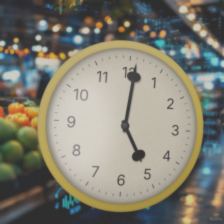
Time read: 5:01
